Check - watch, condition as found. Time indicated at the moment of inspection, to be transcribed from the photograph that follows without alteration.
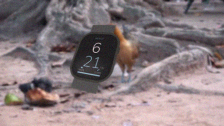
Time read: 6:21
